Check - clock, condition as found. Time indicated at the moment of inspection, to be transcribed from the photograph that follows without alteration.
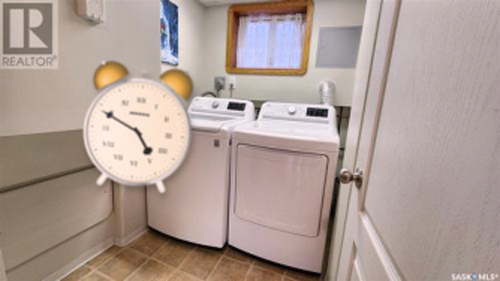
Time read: 4:49
